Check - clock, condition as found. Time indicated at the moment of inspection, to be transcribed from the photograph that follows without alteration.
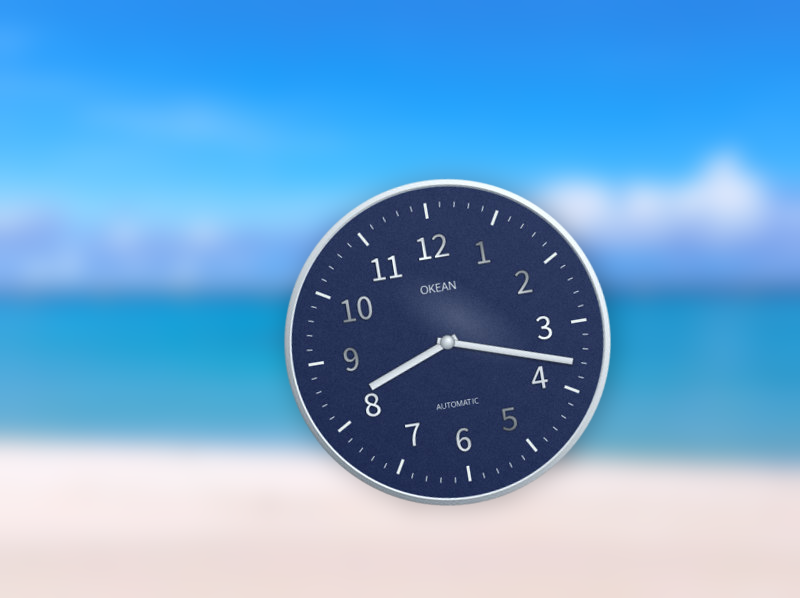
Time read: 8:18
